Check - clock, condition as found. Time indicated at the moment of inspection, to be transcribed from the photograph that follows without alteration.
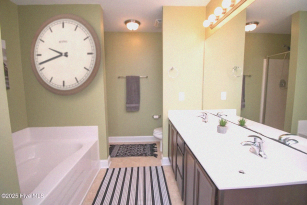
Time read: 9:42
